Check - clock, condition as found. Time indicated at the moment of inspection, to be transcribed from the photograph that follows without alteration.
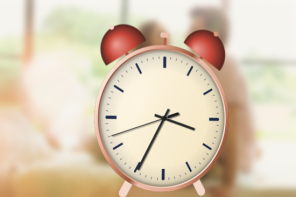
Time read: 3:34:42
